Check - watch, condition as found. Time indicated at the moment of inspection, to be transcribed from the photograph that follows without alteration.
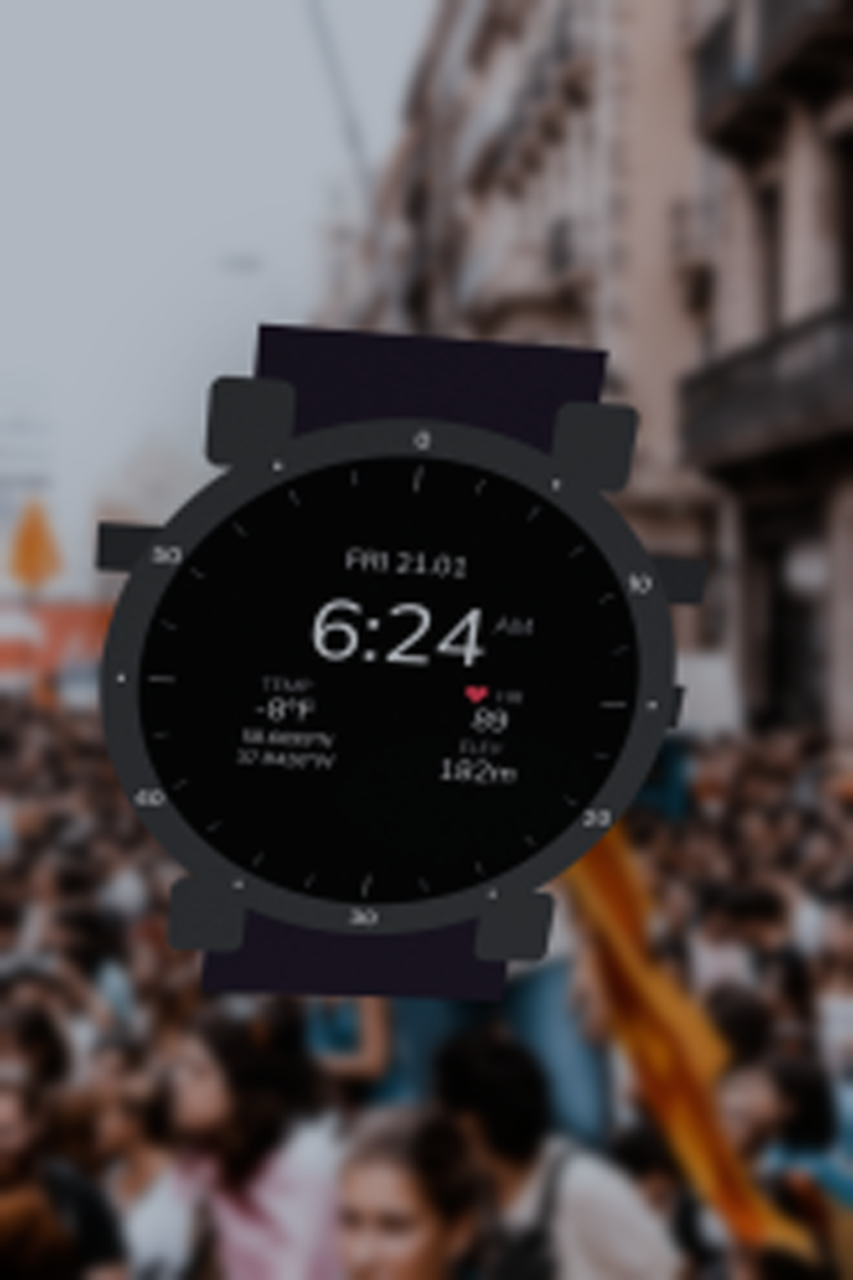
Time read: 6:24
